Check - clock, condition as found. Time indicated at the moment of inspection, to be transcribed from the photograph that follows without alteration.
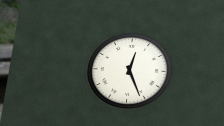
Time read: 12:26
